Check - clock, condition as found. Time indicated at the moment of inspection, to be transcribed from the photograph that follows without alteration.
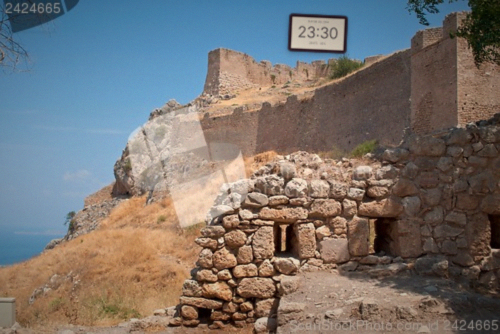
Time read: 23:30
